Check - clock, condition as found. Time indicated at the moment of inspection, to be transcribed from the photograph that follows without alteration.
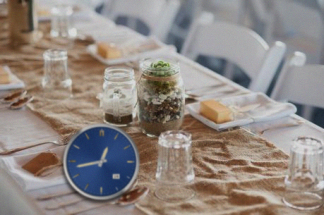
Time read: 12:43
